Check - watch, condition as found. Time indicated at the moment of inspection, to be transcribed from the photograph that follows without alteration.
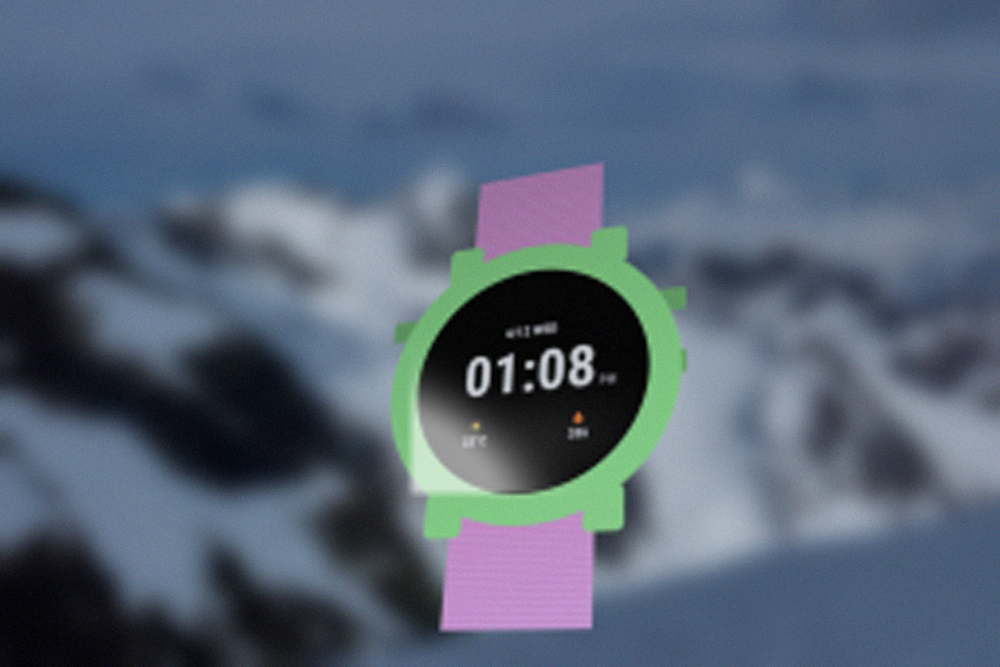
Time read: 1:08
